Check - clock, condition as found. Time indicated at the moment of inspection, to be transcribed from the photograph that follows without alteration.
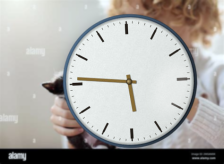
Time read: 5:46
